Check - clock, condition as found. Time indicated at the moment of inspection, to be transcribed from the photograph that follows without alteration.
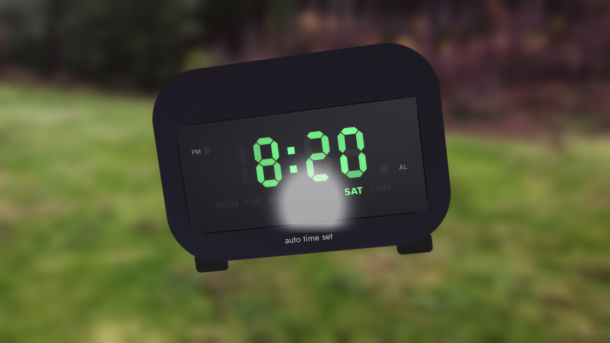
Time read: 8:20
